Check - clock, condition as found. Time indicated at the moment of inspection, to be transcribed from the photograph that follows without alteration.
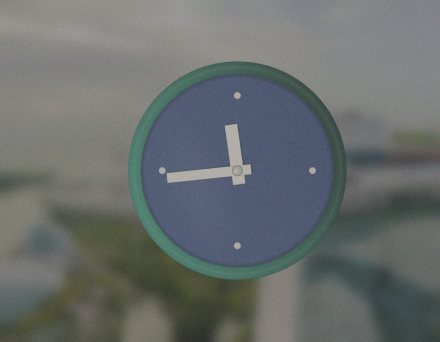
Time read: 11:44
